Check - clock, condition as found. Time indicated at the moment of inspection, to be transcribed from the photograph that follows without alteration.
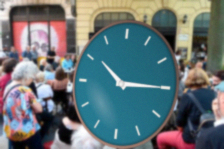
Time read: 10:15
